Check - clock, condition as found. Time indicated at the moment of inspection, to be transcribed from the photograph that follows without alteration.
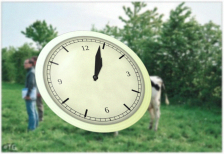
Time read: 1:04
